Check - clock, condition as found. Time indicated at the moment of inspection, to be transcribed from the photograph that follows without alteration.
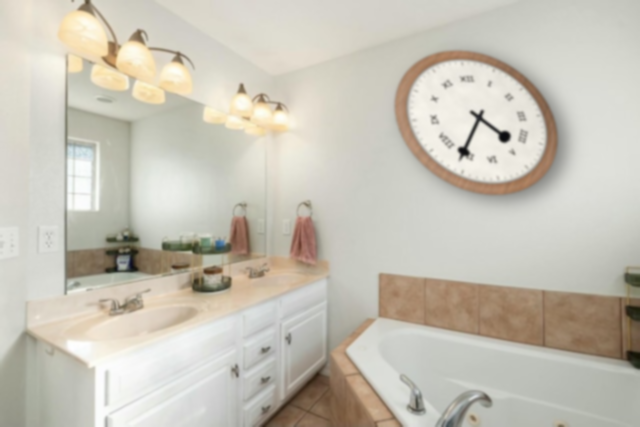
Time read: 4:36
